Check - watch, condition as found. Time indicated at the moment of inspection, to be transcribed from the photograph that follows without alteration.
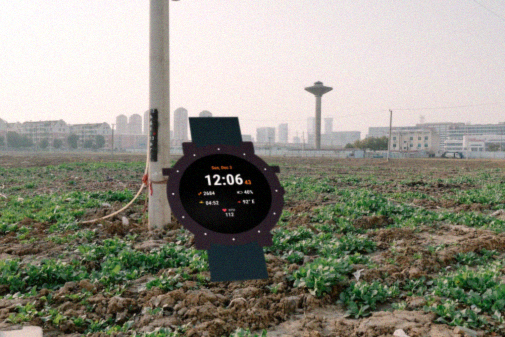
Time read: 12:06
